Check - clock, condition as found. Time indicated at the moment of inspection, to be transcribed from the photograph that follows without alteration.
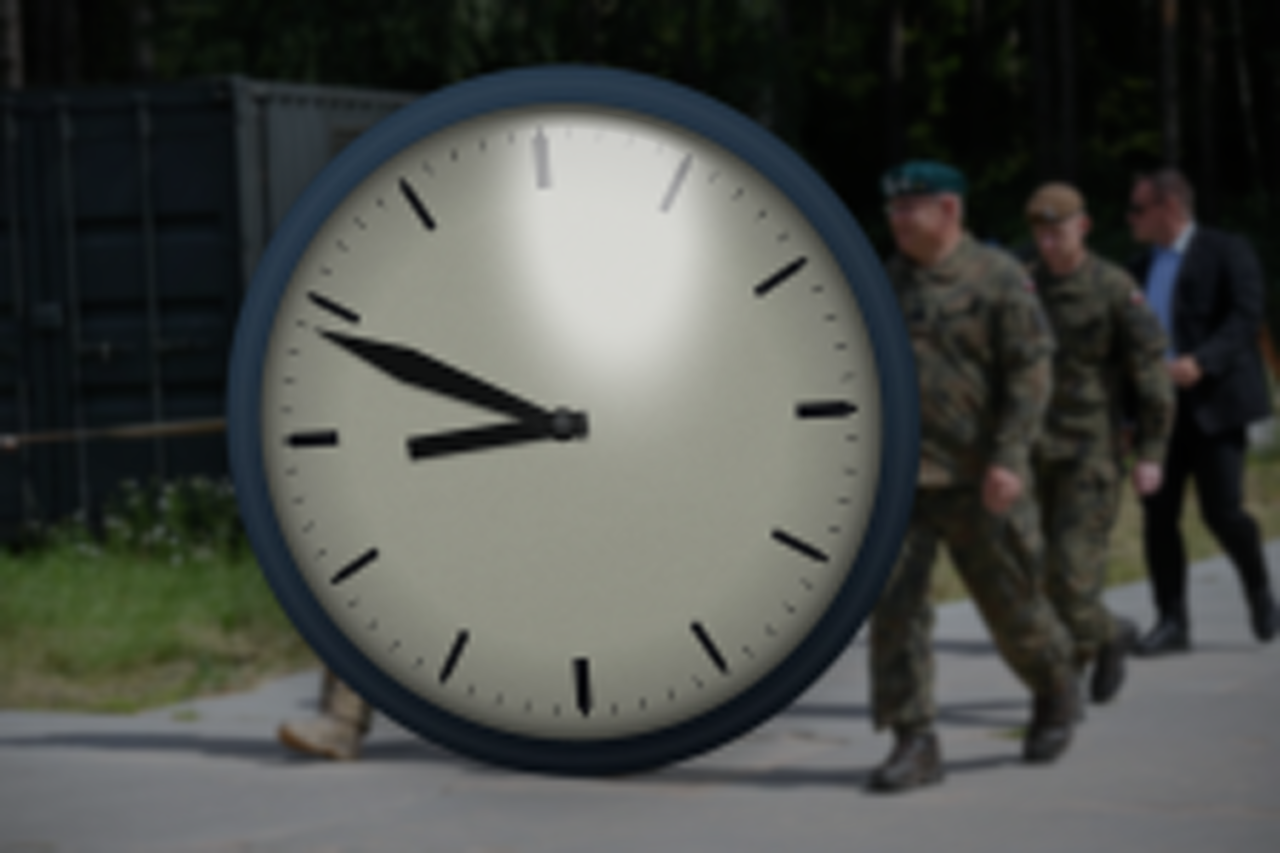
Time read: 8:49
